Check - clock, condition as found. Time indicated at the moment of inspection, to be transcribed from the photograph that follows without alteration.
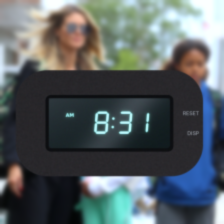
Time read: 8:31
